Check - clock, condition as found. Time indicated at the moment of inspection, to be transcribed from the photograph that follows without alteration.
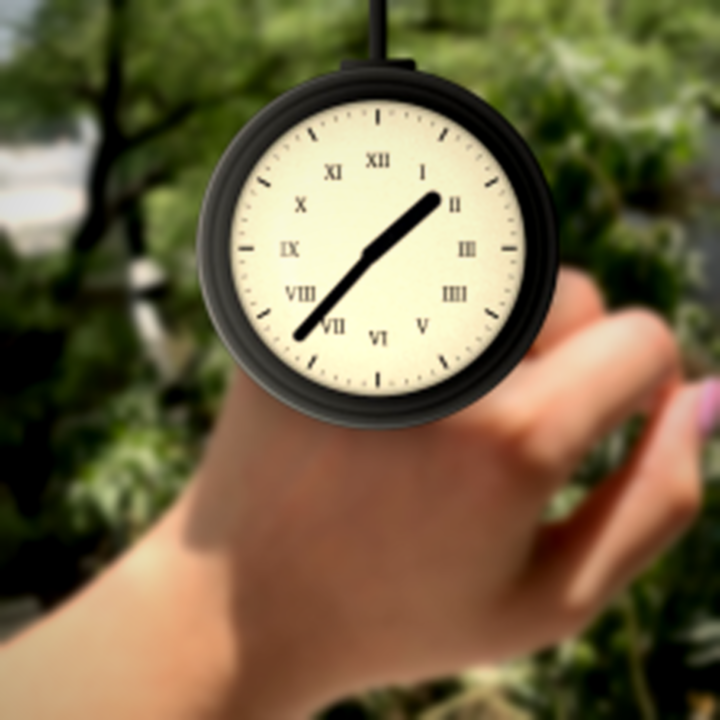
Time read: 1:37
